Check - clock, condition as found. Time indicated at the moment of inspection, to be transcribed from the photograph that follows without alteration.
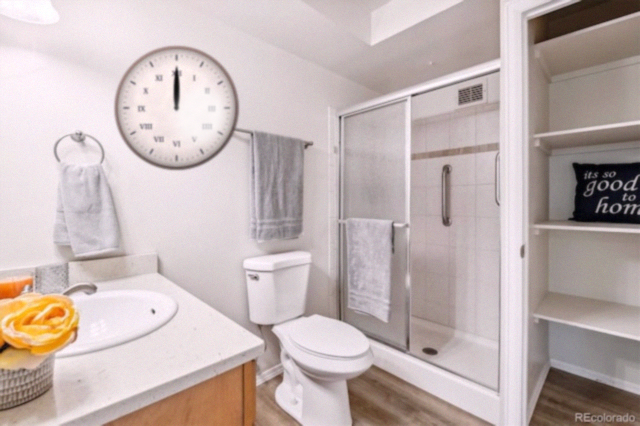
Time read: 12:00
